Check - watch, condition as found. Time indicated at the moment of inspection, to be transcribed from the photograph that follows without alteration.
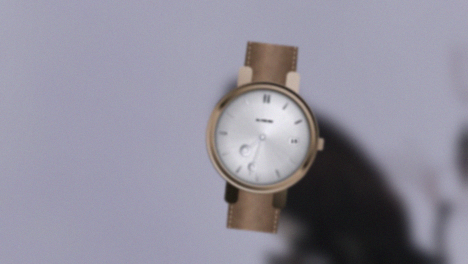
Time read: 7:32
